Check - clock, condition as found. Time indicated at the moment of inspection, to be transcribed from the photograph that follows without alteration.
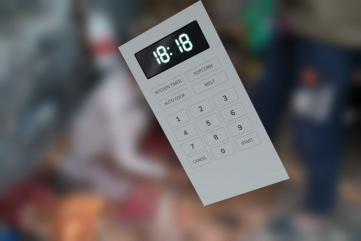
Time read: 18:18
